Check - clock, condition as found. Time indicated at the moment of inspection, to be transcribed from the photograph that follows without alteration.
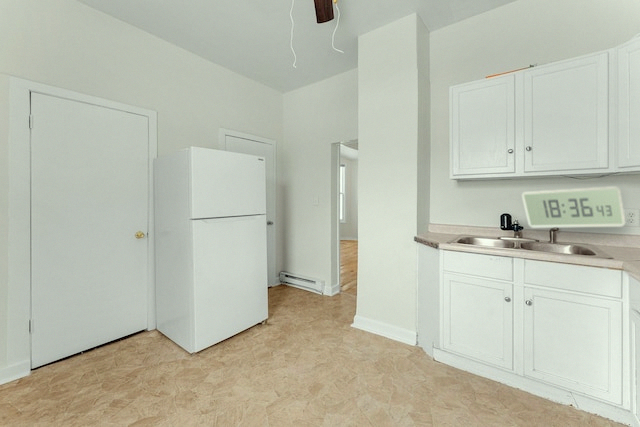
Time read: 18:36:43
